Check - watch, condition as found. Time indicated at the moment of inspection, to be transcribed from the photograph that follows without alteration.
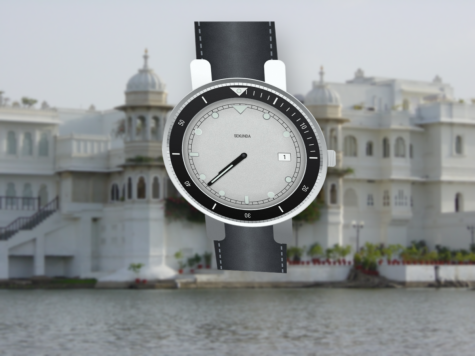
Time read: 7:38
